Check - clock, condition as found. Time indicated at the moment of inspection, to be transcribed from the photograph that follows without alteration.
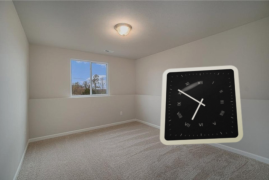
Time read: 6:51
